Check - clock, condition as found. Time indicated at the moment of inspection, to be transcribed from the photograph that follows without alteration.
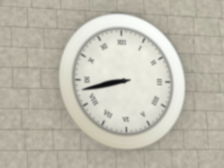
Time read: 8:43
